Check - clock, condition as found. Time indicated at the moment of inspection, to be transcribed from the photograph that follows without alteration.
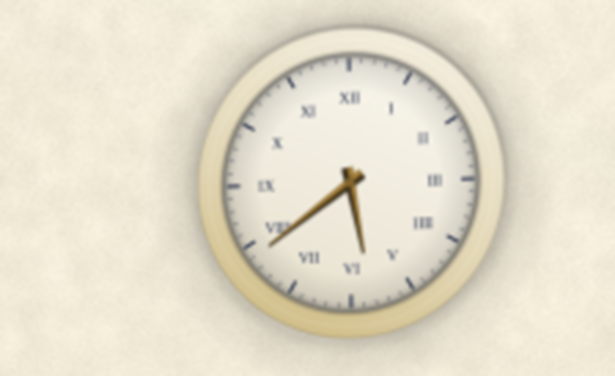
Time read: 5:39
